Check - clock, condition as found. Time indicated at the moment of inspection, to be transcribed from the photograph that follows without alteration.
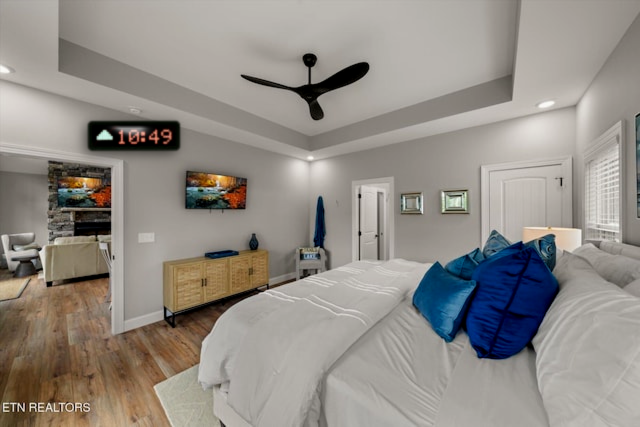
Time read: 10:49
